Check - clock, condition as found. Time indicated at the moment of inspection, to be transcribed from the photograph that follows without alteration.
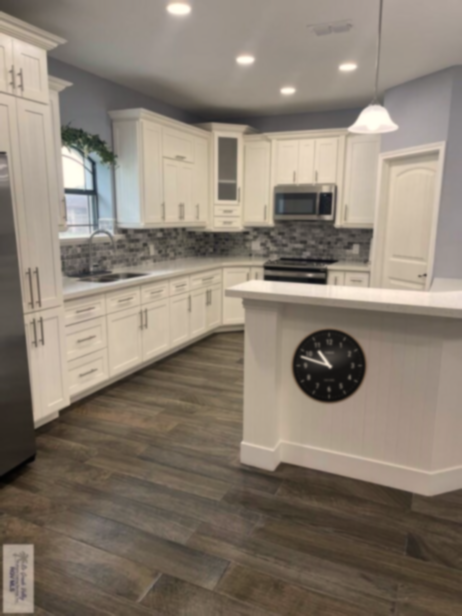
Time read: 10:48
